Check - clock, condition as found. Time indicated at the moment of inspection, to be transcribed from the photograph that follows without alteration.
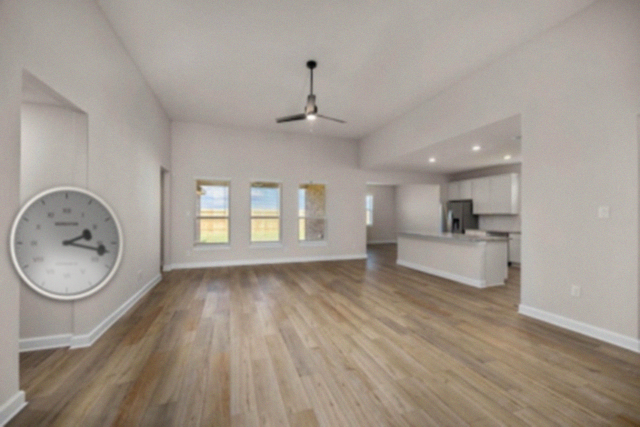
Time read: 2:17
